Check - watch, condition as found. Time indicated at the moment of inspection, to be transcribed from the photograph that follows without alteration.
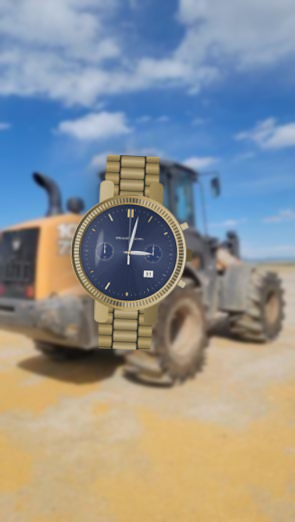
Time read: 3:02
